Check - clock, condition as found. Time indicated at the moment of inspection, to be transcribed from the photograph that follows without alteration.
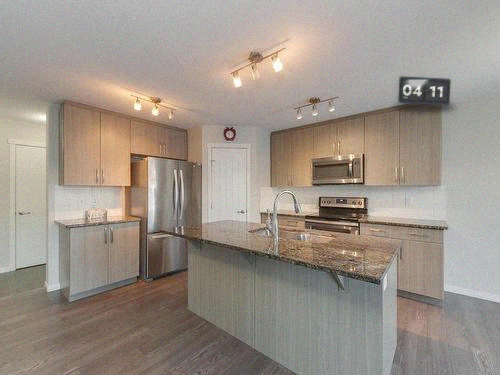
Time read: 4:11
